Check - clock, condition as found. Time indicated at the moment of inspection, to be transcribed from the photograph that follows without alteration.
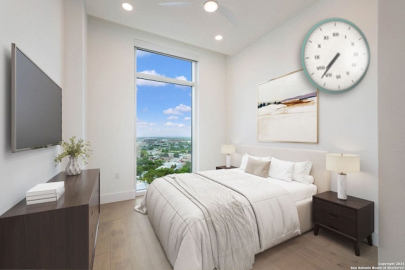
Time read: 7:37
